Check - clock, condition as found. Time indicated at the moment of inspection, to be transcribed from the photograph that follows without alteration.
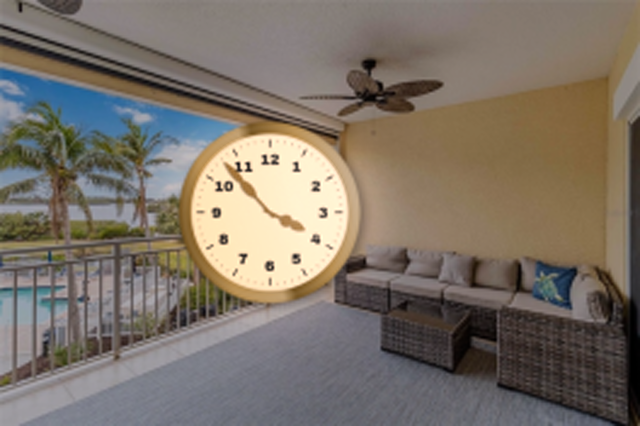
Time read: 3:53
